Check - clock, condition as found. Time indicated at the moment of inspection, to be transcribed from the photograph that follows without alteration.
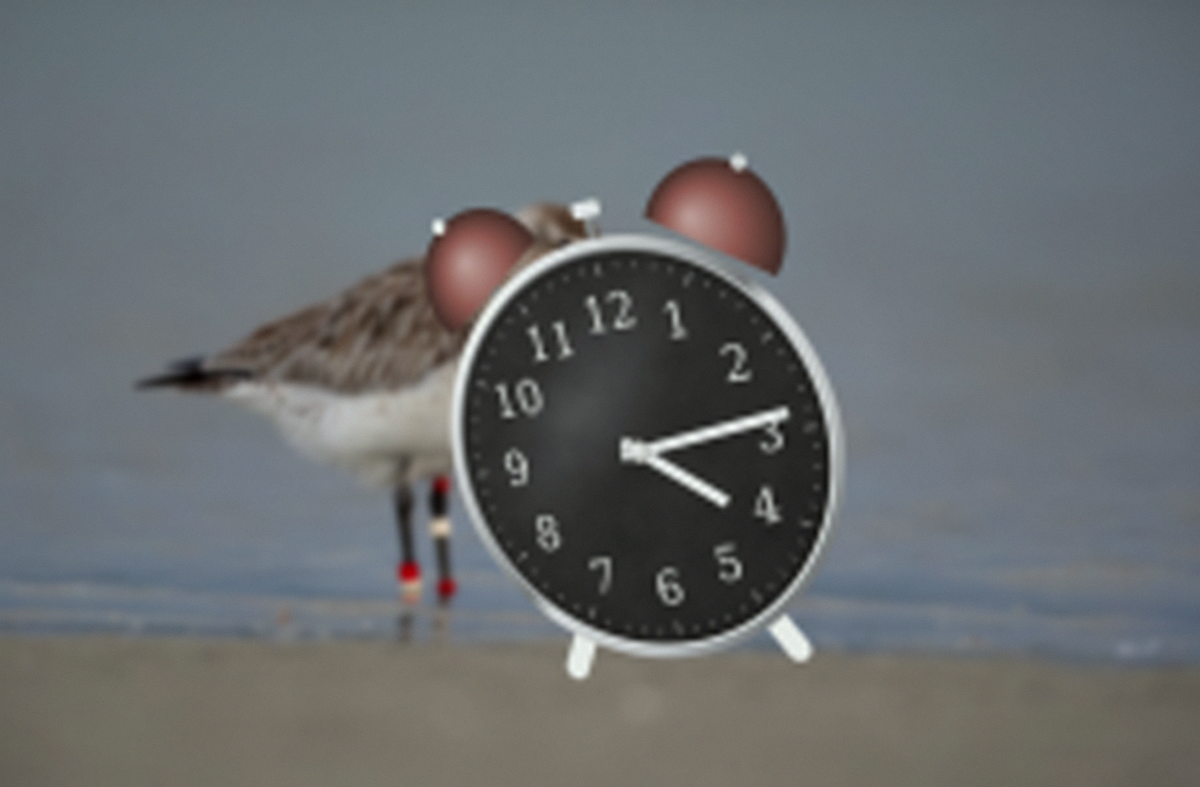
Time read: 4:14
